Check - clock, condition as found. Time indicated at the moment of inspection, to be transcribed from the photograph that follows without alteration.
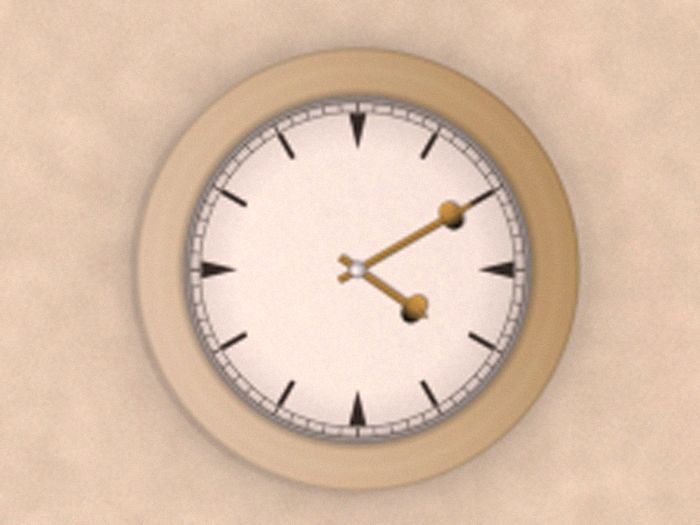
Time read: 4:10
